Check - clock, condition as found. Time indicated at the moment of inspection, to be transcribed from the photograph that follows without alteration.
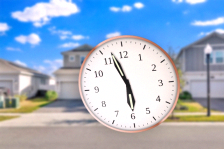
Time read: 5:57
